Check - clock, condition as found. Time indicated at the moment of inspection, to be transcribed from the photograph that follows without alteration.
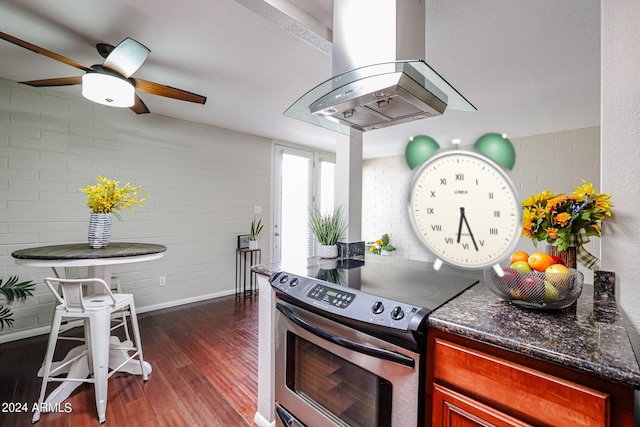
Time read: 6:27
